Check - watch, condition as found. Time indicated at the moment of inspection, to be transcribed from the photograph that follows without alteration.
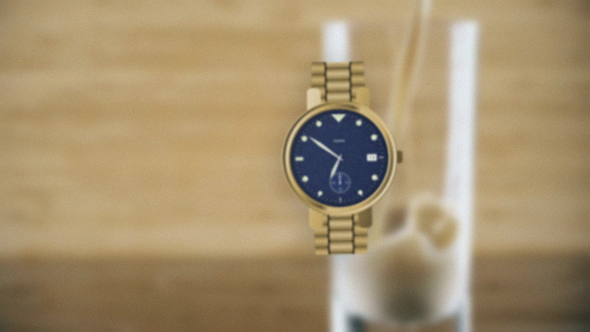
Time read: 6:51
